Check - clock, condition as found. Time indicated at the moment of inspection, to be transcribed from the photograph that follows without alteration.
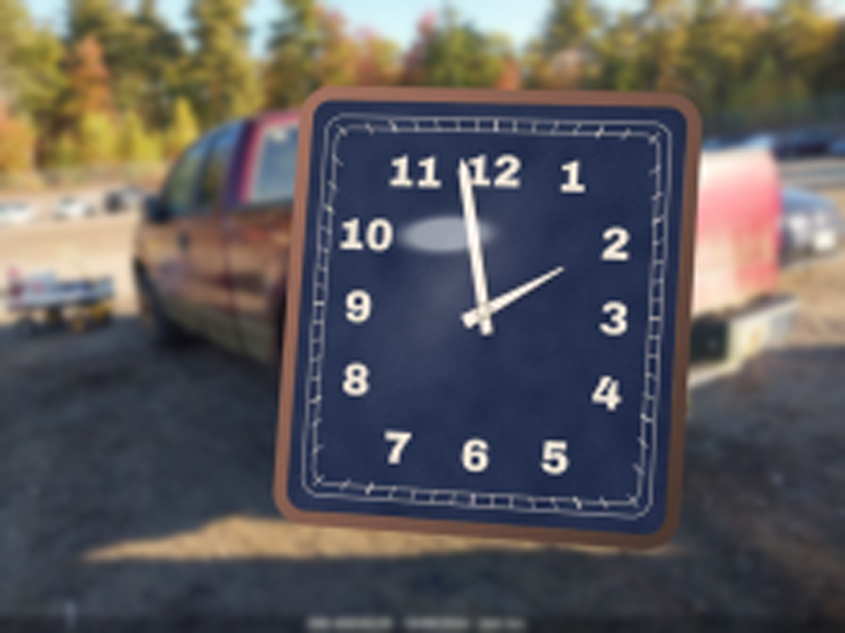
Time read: 1:58
